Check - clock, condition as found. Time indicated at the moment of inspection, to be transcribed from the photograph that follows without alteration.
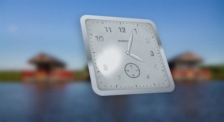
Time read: 4:04
